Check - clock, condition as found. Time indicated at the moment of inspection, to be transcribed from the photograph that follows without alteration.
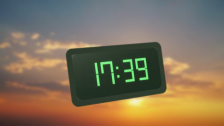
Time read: 17:39
